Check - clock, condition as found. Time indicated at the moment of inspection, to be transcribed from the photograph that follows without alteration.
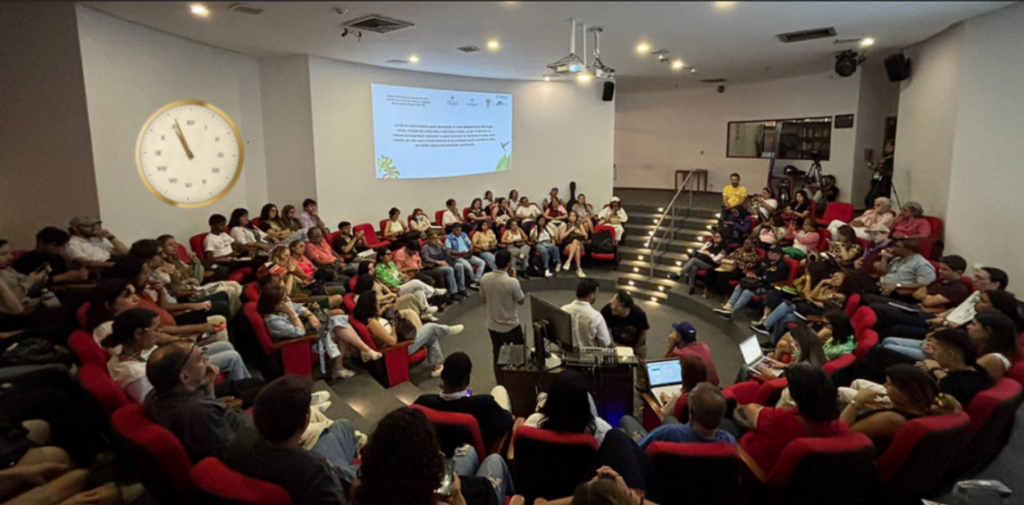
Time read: 10:56
